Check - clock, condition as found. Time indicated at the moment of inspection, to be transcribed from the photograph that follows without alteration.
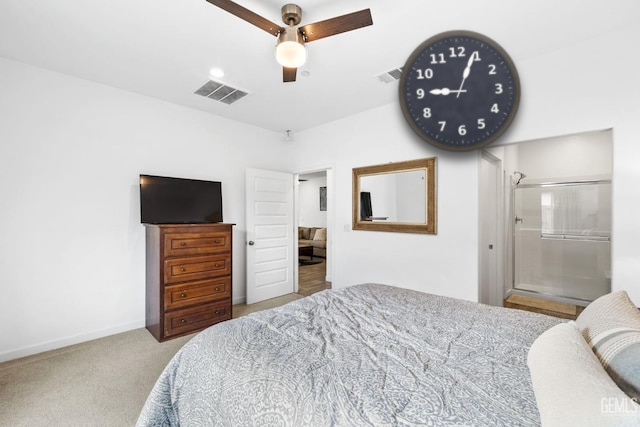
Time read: 9:04
